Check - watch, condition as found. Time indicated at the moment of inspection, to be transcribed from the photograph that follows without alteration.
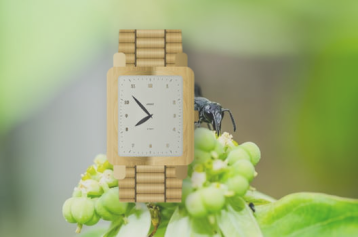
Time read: 7:53
